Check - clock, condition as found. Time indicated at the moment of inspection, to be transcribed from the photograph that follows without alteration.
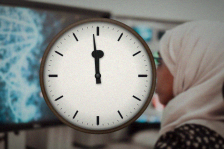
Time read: 11:59
